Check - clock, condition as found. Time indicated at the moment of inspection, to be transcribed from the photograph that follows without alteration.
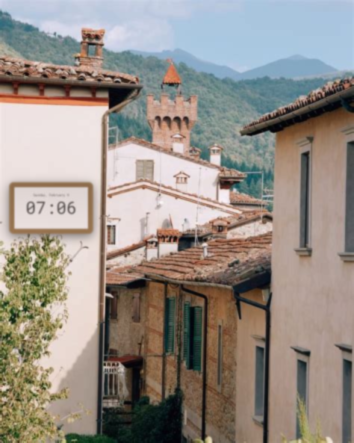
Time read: 7:06
